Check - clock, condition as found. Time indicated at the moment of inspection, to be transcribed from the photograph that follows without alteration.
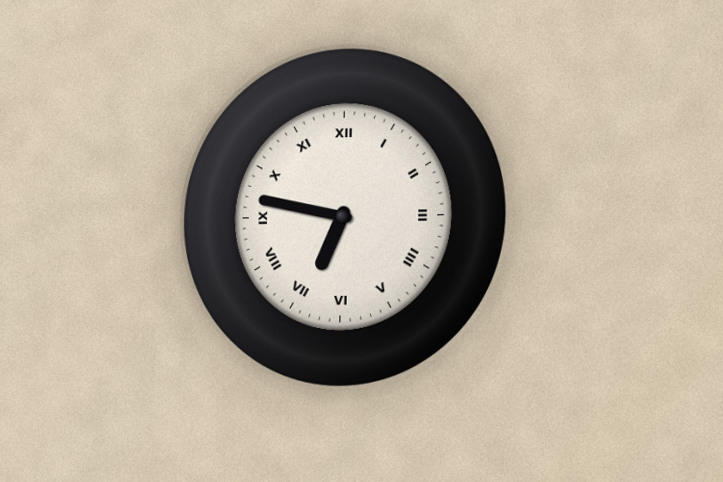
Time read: 6:47
